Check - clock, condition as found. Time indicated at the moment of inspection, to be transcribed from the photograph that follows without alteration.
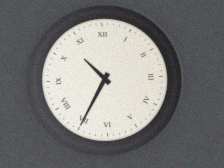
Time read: 10:35
